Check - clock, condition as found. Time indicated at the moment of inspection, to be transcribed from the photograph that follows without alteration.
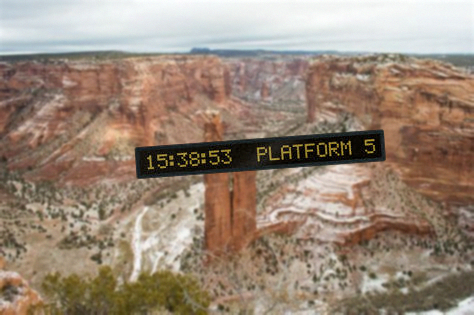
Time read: 15:38:53
